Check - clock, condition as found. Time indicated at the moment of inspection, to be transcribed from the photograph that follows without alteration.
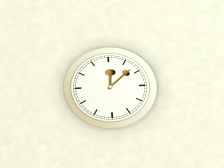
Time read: 12:08
